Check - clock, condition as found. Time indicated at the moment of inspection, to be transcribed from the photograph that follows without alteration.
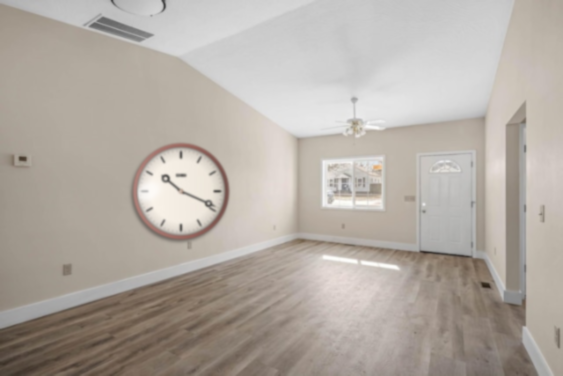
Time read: 10:19
